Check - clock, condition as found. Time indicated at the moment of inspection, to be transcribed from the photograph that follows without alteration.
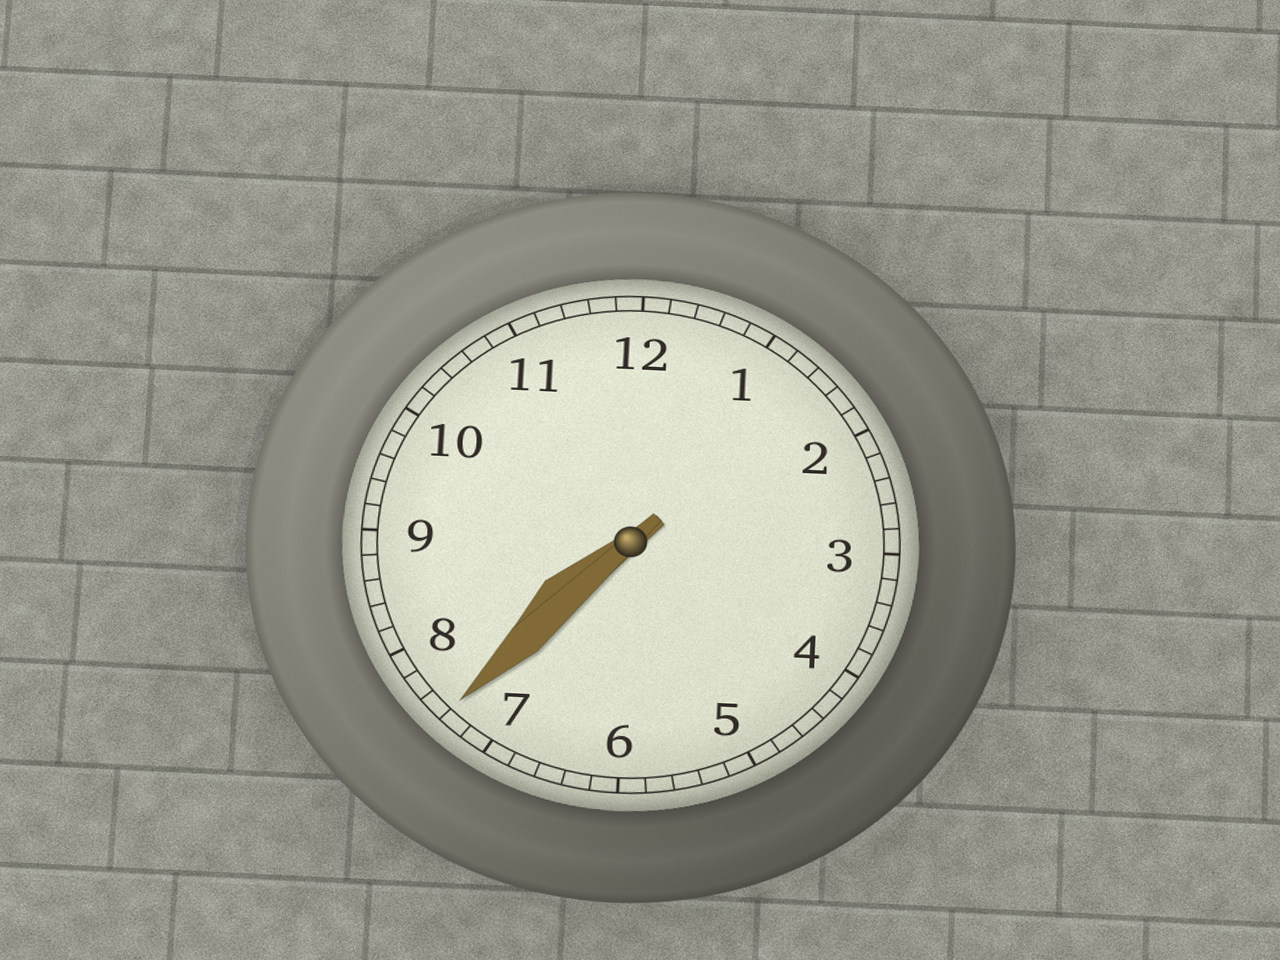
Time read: 7:37
